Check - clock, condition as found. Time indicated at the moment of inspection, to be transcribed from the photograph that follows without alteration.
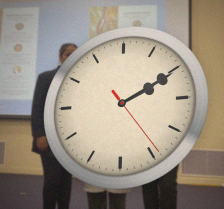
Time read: 2:10:24
